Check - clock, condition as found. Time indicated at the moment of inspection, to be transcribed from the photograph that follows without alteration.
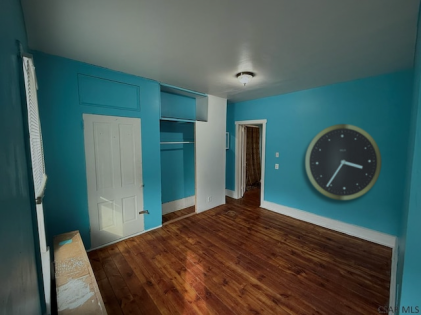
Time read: 3:36
